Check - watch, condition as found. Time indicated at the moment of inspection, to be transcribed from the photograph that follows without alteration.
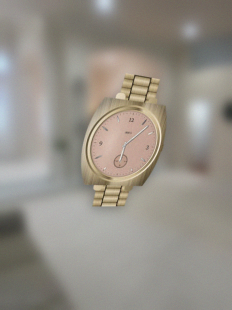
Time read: 6:07
